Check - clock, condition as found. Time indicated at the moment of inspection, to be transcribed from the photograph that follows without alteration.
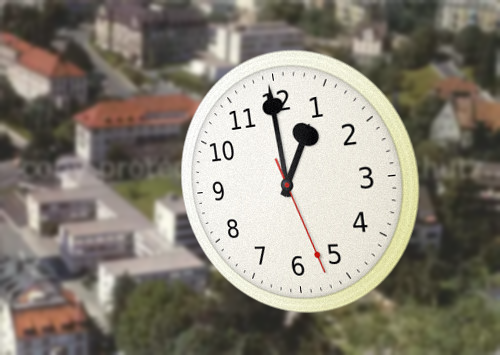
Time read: 12:59:27
